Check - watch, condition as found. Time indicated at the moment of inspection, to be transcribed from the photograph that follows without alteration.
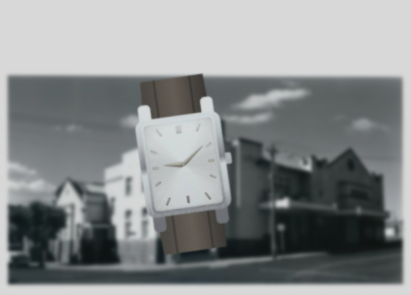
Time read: 9:09
